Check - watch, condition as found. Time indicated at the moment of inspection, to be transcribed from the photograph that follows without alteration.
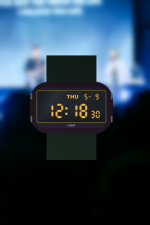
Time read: 12:18:30
